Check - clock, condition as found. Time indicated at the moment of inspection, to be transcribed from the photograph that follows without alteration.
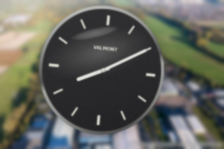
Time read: 8:10
